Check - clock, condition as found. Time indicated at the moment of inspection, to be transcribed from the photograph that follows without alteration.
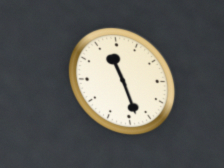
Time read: 11:28
